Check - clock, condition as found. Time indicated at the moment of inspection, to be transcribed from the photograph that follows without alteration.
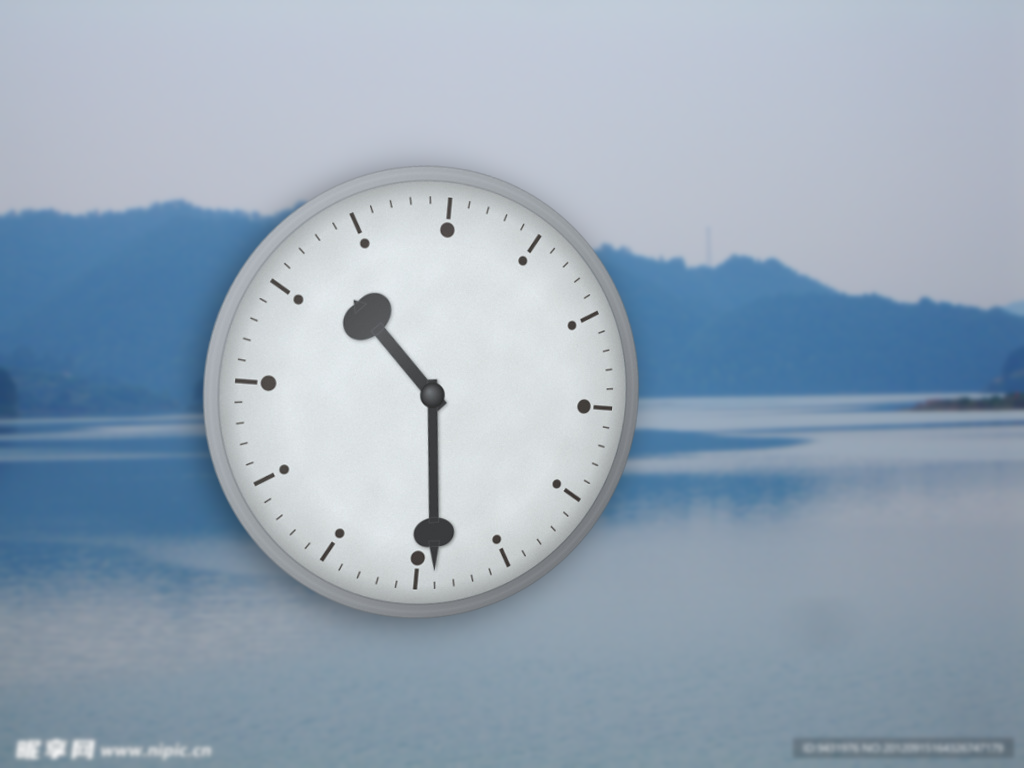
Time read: 10:29
